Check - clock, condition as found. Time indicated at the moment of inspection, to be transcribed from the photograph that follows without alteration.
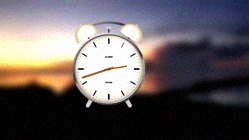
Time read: 2:42
